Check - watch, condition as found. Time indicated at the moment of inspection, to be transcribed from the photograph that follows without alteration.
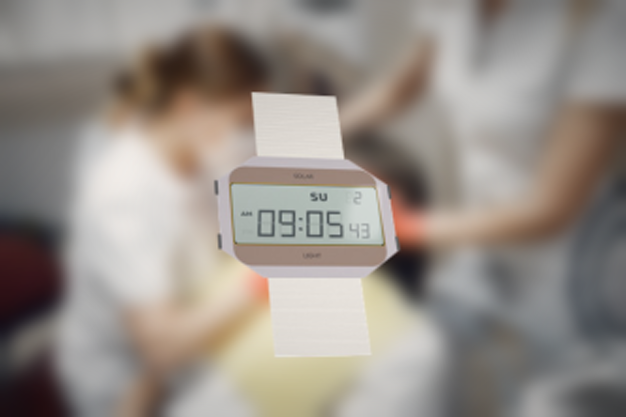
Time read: 9:05:43
